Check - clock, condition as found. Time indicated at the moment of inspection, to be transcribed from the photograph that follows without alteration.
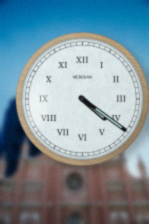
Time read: 4:21
